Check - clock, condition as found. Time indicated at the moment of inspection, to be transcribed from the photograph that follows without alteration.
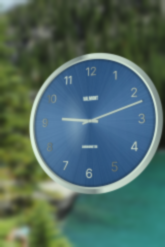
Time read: 9:12
